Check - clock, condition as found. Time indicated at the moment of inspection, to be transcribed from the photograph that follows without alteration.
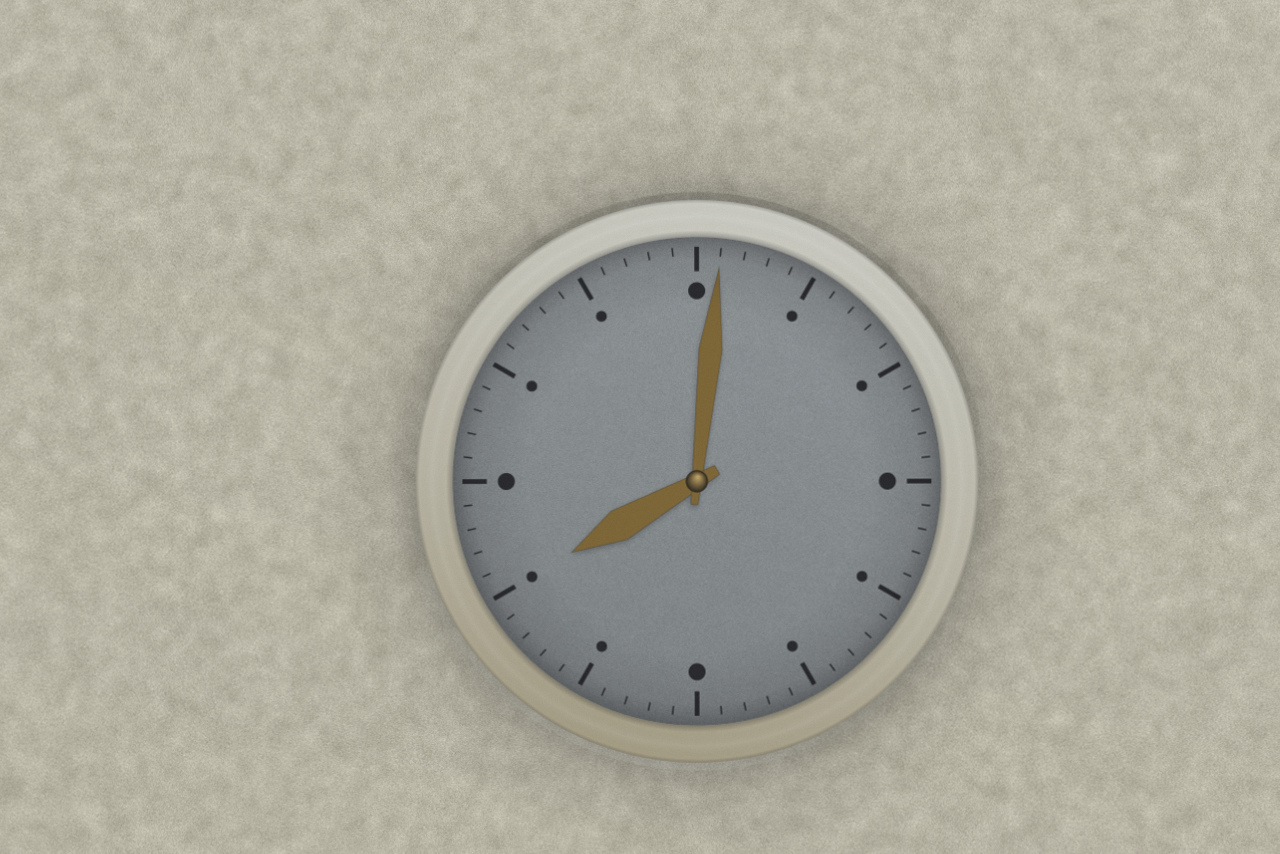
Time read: 8:01
